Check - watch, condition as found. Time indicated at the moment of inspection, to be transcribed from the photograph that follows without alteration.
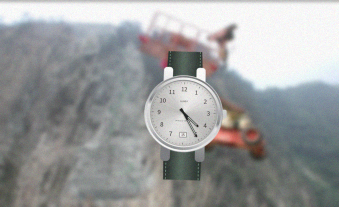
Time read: 4:25
